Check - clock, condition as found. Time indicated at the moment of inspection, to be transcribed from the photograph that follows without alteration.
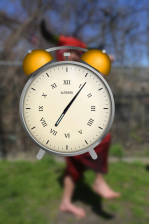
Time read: 7:06
